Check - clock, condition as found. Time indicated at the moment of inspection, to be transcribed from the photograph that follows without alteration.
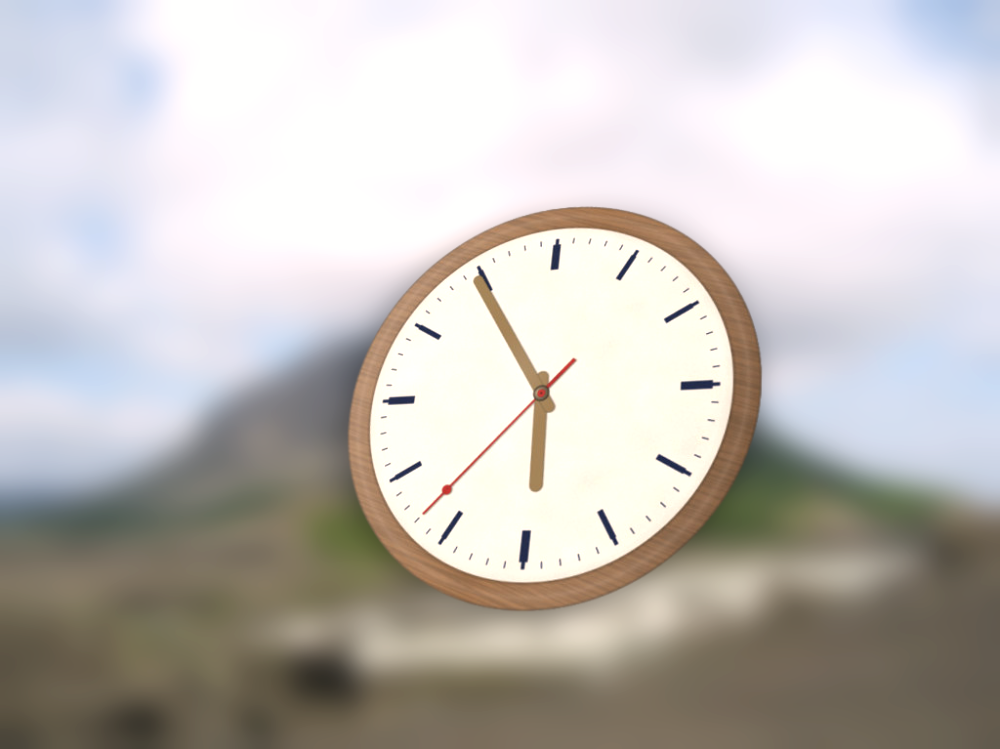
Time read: 5:54:37
